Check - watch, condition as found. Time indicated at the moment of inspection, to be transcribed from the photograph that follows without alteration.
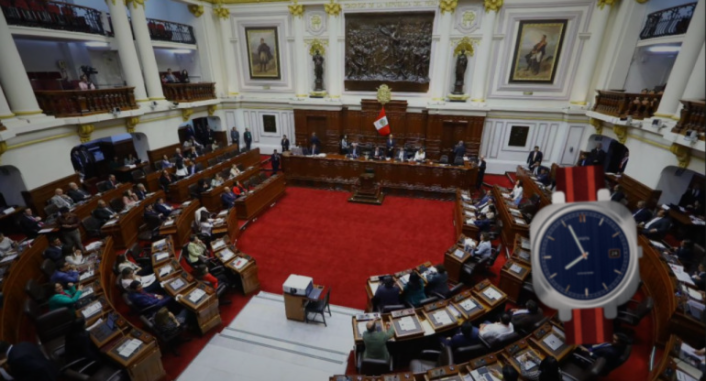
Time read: 7:56
